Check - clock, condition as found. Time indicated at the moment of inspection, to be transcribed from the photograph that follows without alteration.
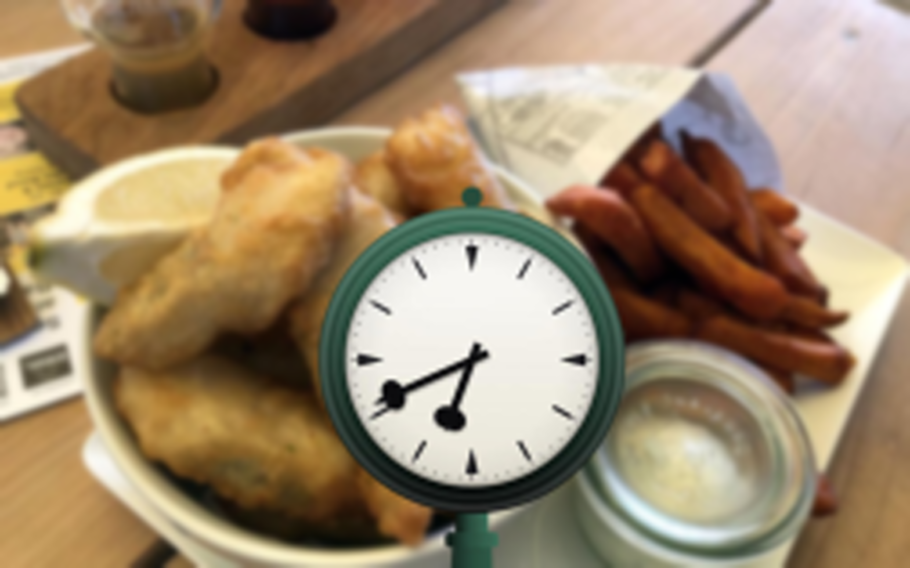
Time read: 6:41
